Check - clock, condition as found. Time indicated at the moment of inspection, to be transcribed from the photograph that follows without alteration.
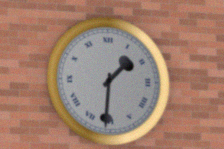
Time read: 1:31
